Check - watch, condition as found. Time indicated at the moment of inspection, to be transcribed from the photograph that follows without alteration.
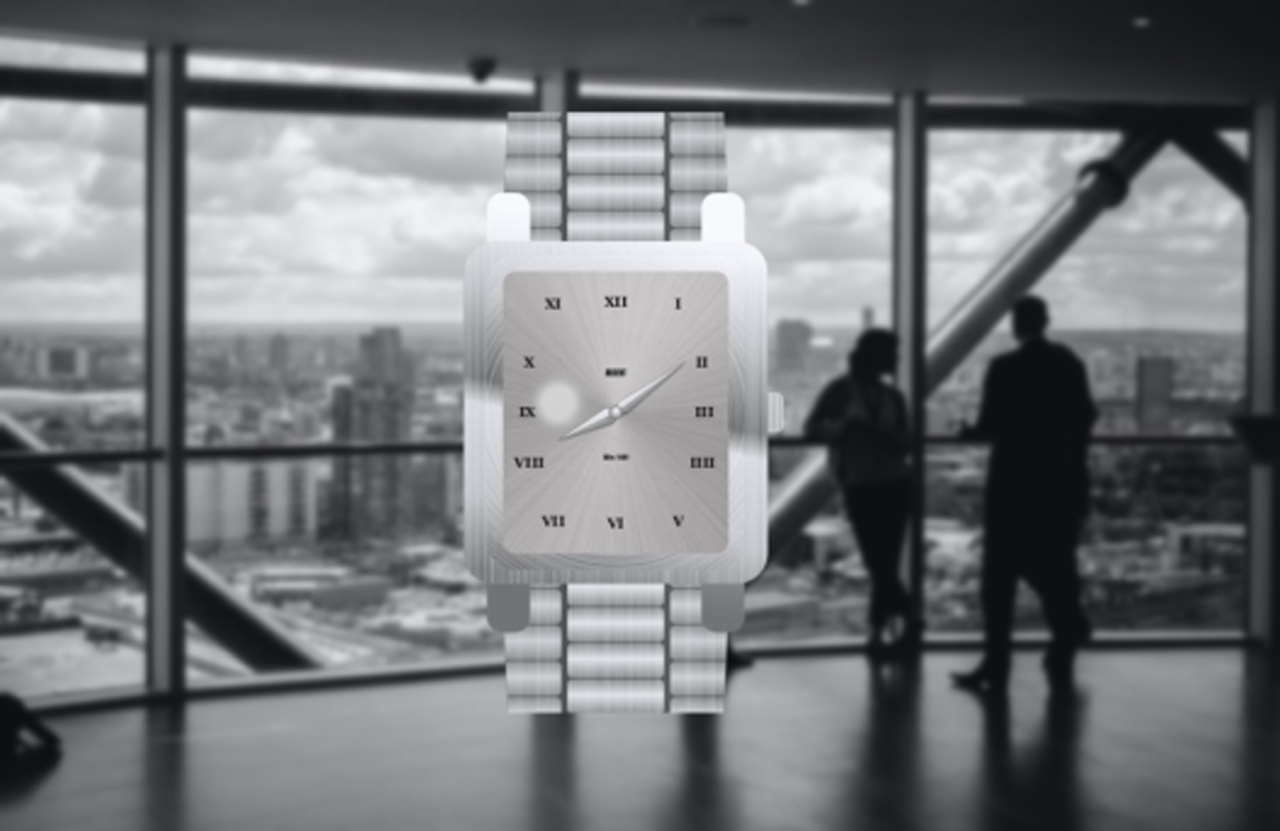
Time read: 8:09
